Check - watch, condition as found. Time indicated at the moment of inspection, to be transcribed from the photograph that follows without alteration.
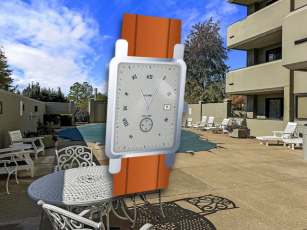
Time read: 11:04
